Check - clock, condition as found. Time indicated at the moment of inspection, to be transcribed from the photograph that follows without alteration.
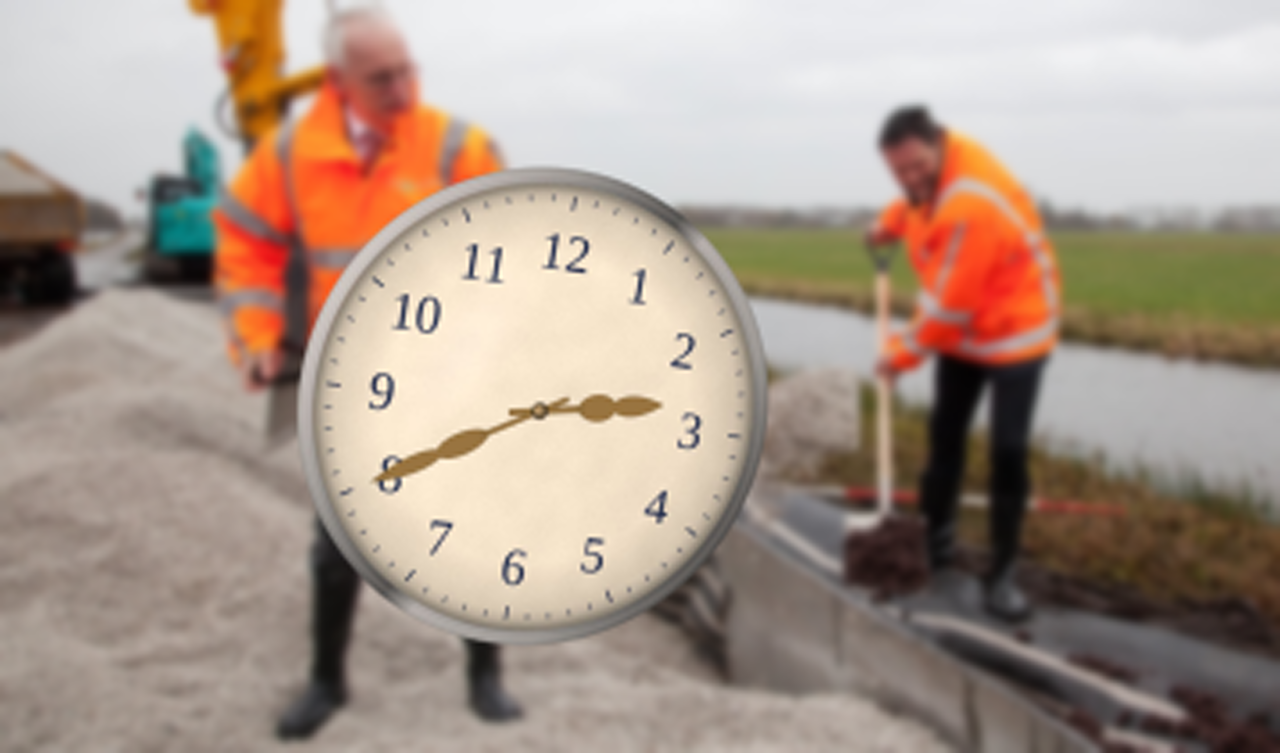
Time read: 2:40
